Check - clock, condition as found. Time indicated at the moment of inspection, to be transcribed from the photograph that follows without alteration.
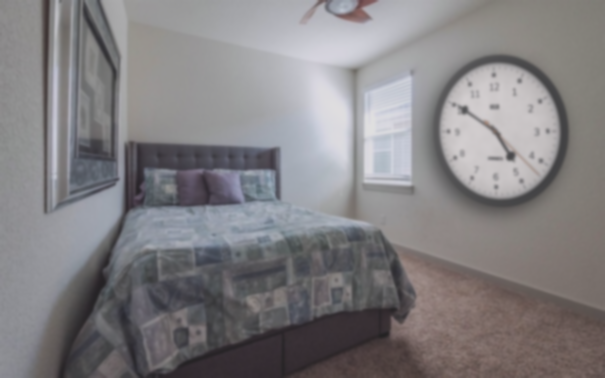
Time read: 4:50:22
